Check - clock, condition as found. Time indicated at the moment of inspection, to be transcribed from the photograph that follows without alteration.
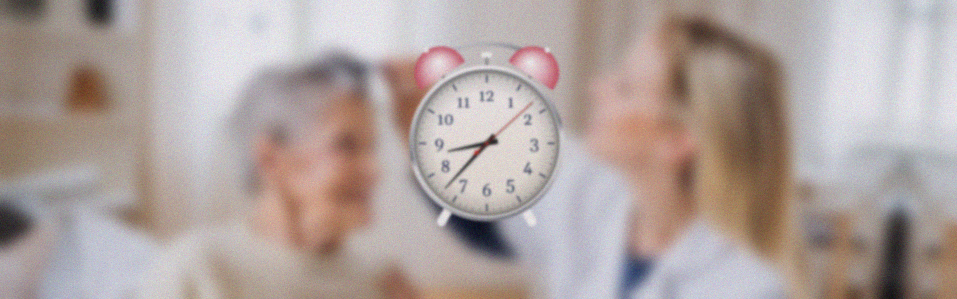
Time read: 8:37:08
